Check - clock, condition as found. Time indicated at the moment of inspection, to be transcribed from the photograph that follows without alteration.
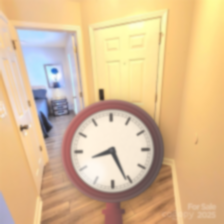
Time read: 8:26
